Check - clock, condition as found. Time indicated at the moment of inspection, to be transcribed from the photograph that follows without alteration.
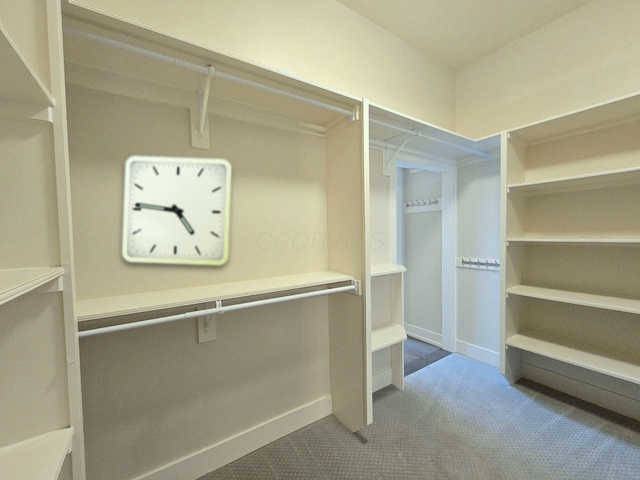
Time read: 4:46
